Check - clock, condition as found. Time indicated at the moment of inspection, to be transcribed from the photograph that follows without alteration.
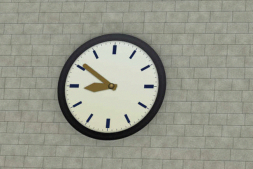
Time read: 8:51
